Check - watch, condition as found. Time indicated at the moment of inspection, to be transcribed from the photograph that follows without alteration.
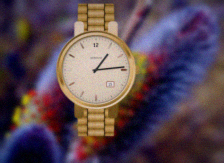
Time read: 1:14
